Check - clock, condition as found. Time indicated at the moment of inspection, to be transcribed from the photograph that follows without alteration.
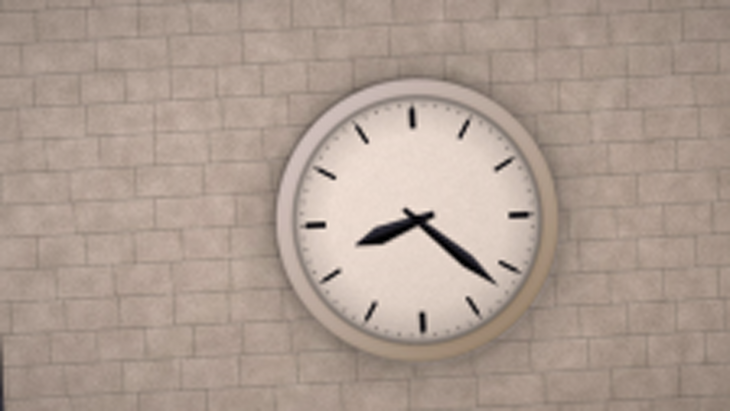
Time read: 8:22
